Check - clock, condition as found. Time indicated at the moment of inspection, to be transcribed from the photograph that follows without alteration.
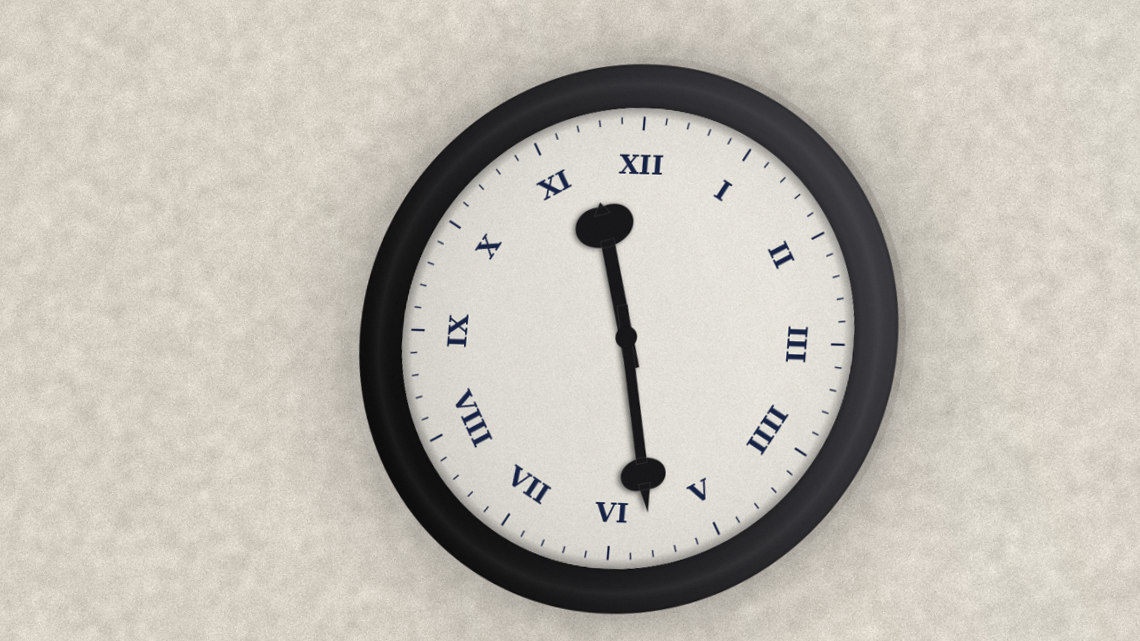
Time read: 11:28
